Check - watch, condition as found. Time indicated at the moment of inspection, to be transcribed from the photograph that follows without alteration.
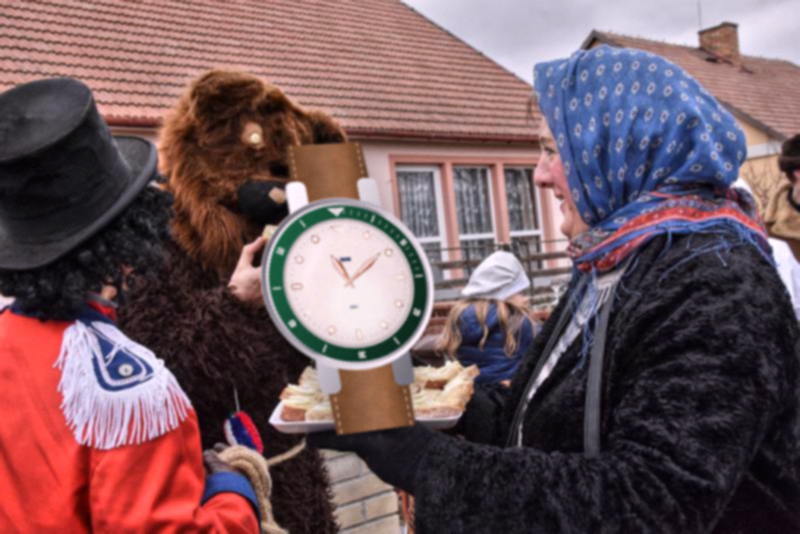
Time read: 11:09
